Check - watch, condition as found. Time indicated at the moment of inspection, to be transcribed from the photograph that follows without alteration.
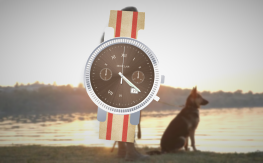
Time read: 4:21
